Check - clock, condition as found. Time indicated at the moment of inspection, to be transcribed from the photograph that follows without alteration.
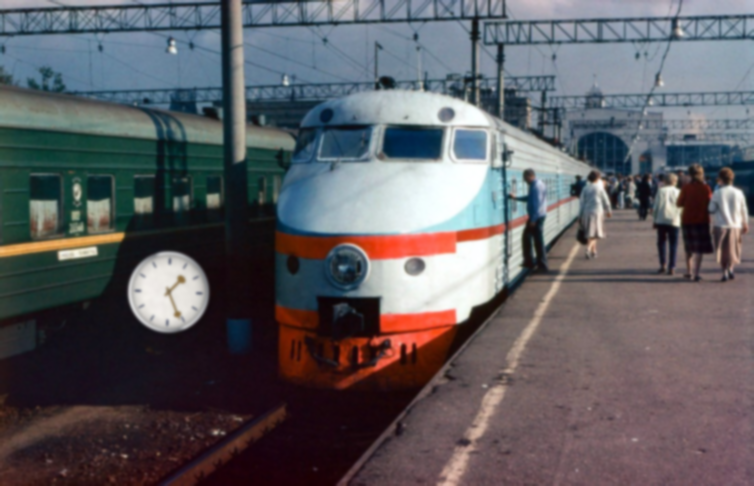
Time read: 1:26
